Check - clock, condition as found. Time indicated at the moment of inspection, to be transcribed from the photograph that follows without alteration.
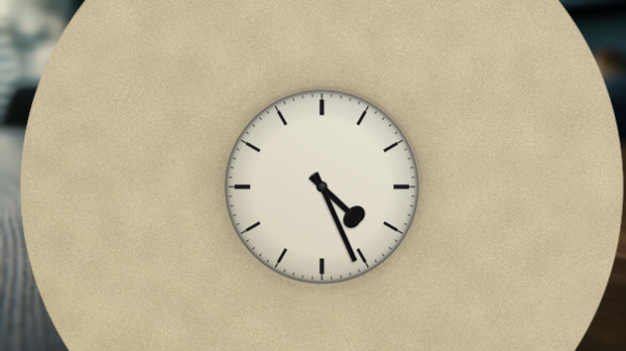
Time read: 4:26
